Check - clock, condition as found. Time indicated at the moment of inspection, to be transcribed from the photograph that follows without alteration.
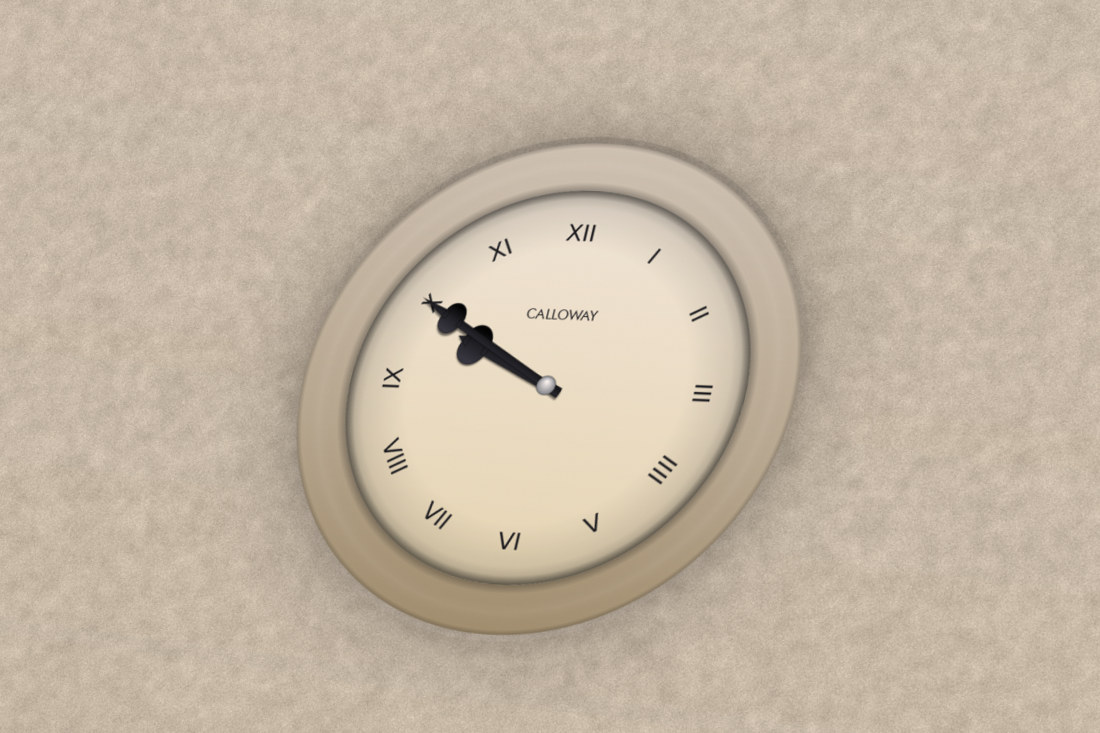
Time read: 9:50
